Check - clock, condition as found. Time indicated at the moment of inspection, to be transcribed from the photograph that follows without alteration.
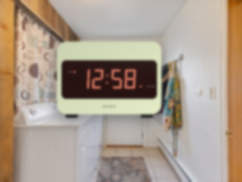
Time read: 12:58
